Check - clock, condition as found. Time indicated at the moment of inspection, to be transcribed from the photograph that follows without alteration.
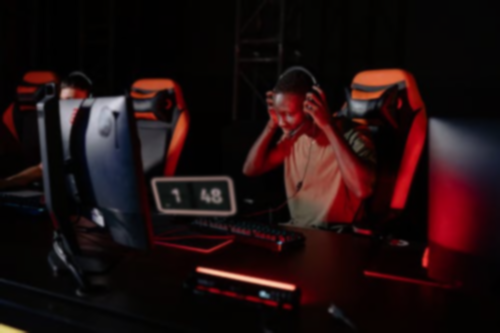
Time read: 1:48
